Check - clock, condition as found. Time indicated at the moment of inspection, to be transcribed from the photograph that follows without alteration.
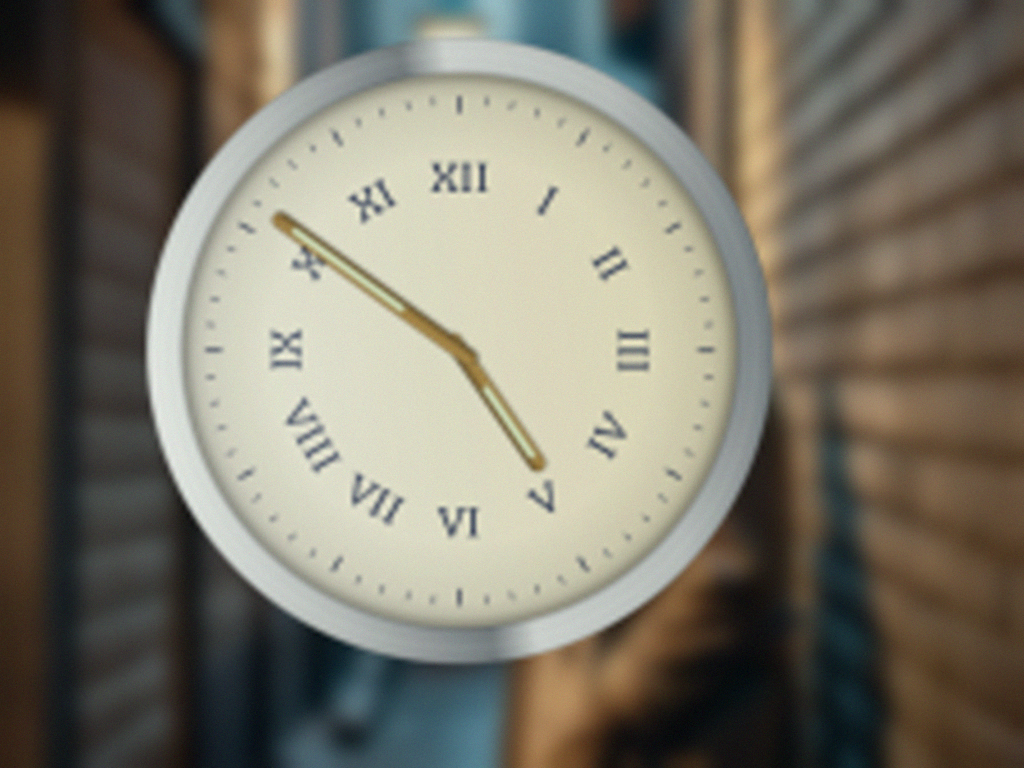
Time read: 4:51
